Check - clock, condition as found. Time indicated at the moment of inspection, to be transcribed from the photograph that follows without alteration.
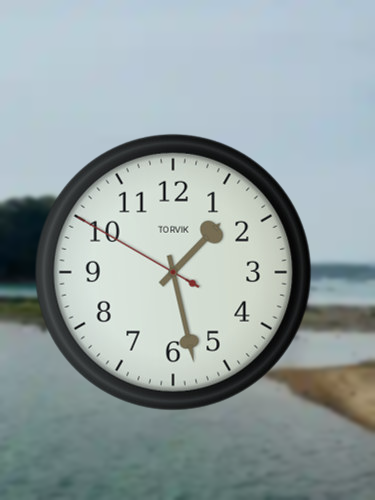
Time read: 1:27:50
